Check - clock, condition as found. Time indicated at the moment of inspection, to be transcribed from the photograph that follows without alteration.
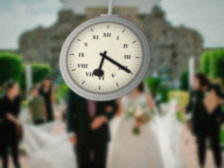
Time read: 6:20
